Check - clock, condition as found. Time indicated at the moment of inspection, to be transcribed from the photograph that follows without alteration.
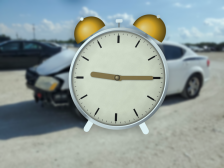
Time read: 9:15
